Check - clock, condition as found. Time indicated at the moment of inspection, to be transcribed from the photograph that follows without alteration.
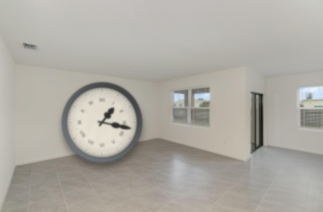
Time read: 1:17
